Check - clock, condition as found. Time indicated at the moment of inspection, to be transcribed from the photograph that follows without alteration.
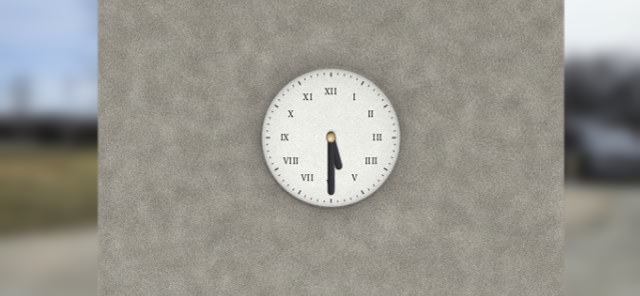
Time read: 5:30
